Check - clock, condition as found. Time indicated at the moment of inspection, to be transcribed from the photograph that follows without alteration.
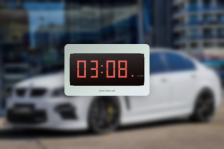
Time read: 3:08
